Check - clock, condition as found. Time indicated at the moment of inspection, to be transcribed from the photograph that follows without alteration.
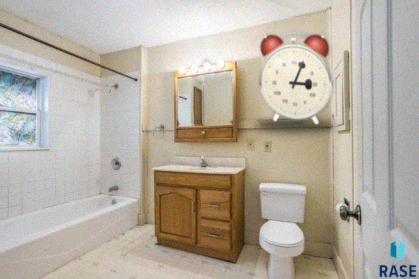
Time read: 3:04
